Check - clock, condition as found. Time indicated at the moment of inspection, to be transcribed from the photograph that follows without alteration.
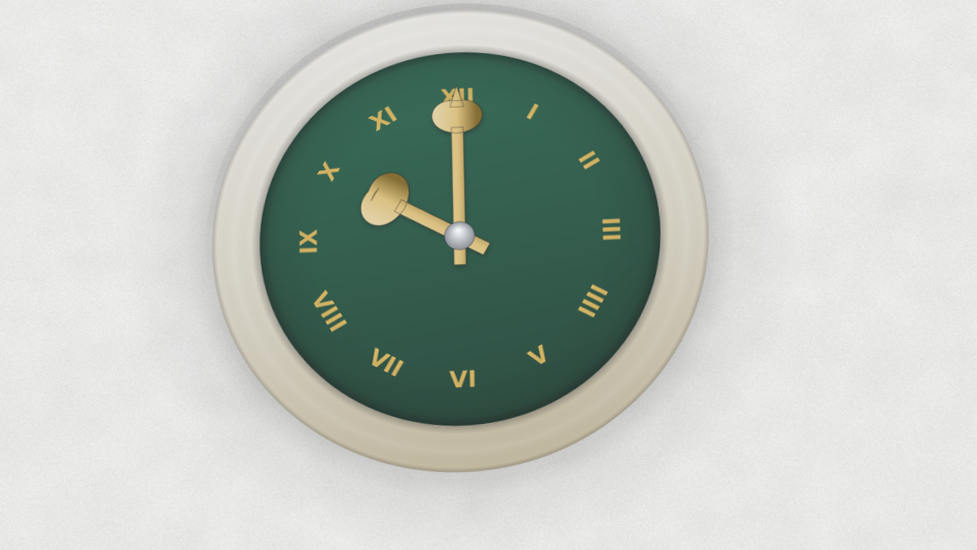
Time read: 10:00
